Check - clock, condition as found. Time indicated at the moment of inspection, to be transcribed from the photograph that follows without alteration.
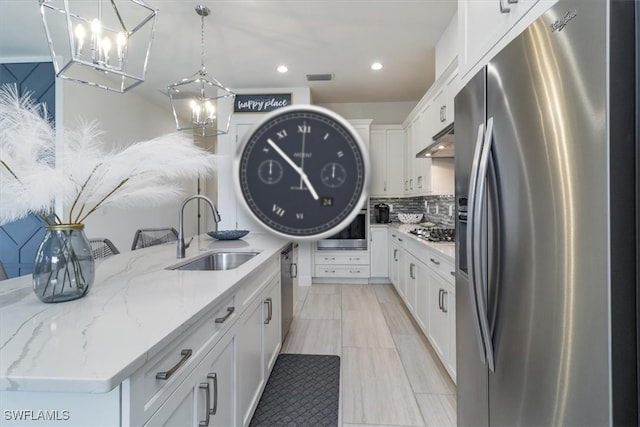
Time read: 4:52
